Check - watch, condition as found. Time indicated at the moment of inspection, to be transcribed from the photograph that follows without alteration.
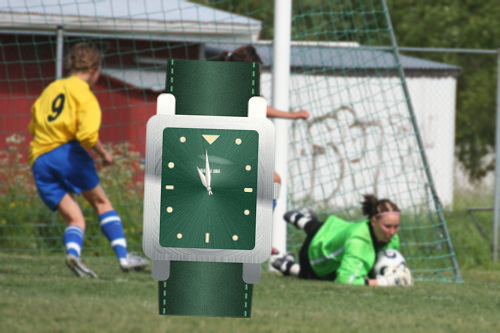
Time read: 10:59
